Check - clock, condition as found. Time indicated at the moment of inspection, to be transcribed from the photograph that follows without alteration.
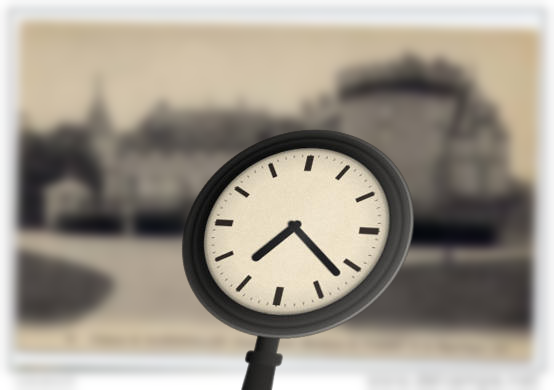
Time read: 7:22
